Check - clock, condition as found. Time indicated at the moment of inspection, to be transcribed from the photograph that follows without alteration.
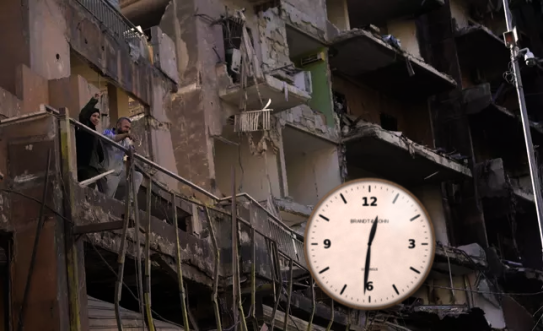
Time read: 12:31
